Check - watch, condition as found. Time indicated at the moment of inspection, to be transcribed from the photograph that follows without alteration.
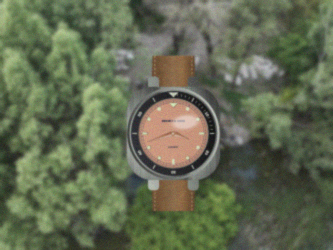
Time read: 3:42
